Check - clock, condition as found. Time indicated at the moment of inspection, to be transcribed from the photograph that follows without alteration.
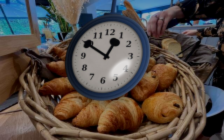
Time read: 12:50
